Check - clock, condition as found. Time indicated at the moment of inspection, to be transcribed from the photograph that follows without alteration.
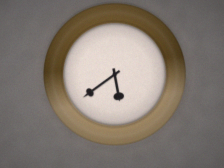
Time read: 5:39
